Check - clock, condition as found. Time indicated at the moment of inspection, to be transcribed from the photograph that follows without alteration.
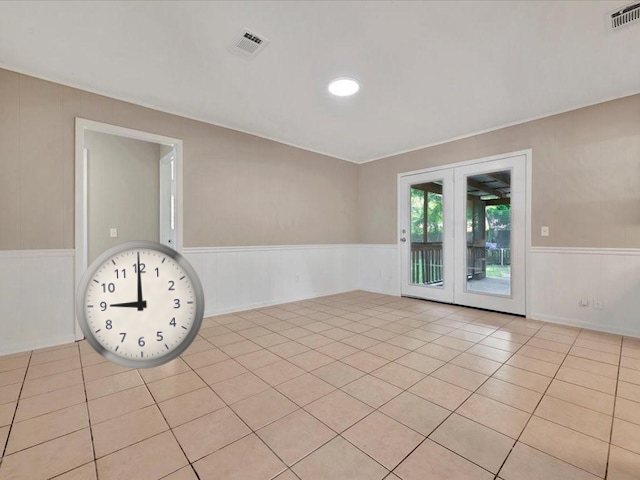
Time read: 9:00
